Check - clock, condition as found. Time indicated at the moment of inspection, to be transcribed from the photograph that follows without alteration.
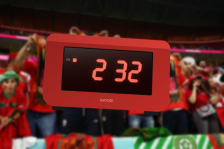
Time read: 2:32
